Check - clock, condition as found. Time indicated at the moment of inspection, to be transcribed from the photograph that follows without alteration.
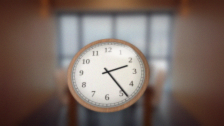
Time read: 2:24
